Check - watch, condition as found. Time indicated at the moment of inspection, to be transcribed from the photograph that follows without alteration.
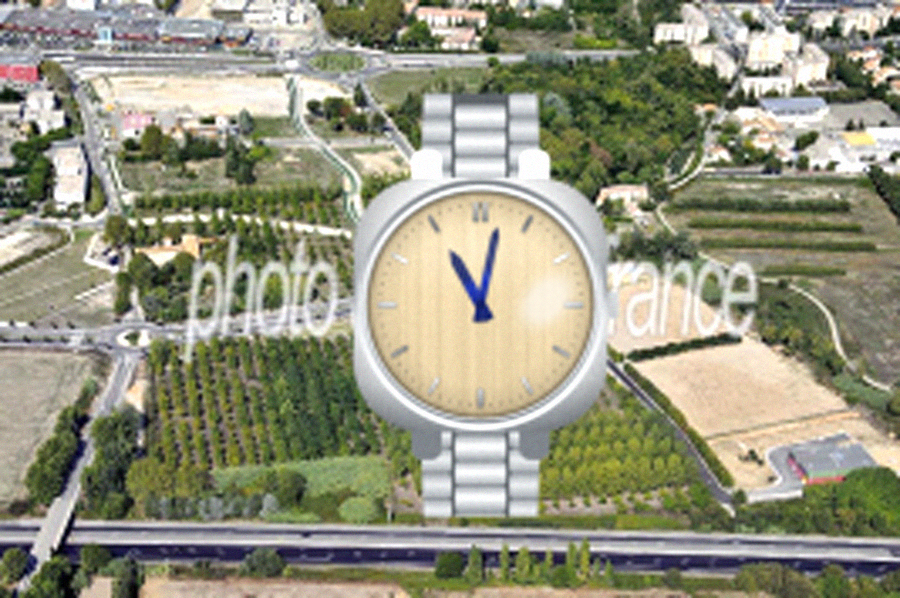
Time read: 11:02
